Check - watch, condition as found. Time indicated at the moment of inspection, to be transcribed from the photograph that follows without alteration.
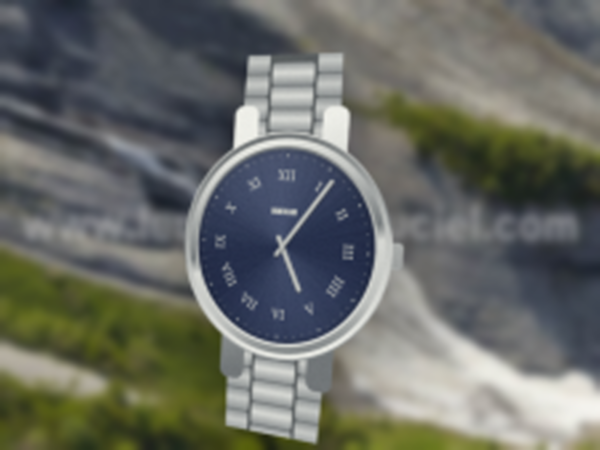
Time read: 5:06
